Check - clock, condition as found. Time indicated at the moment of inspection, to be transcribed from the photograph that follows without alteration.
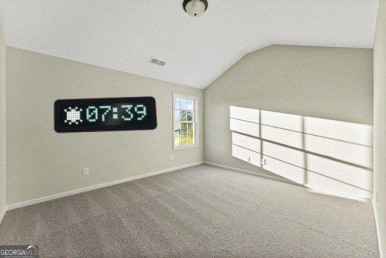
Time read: 7:39
